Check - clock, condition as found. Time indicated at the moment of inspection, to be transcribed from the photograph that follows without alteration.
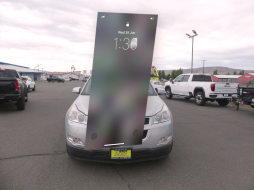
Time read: 1:36
